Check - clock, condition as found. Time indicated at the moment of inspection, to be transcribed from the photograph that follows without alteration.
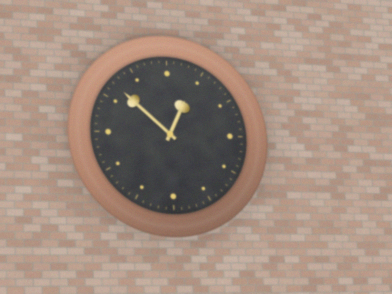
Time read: 12:52
